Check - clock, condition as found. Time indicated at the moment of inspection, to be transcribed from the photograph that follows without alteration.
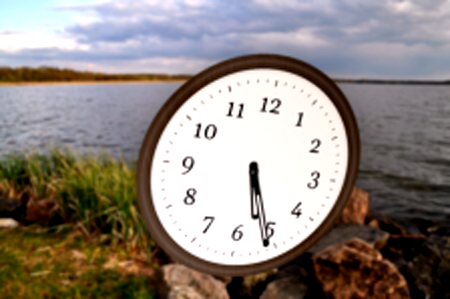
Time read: 5:26
